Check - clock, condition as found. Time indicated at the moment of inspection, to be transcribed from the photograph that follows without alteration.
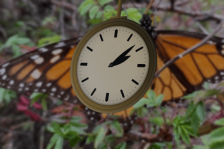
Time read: 2:08
